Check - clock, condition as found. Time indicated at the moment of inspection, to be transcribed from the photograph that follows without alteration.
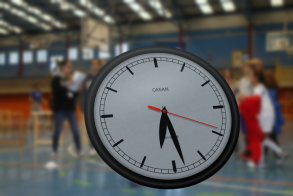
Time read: 6:28:19
